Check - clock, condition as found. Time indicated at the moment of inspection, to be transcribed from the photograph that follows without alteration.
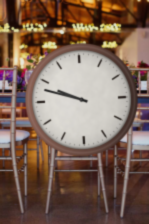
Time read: 9:48
